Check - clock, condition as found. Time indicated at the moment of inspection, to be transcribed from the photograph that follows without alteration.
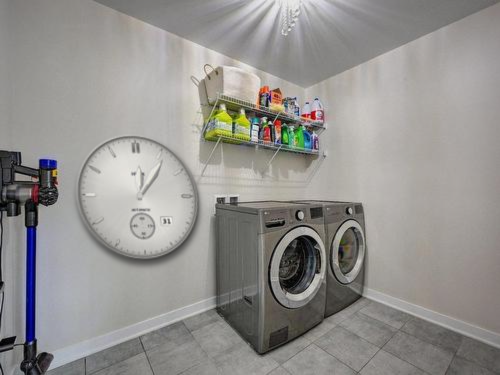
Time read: 12:06
